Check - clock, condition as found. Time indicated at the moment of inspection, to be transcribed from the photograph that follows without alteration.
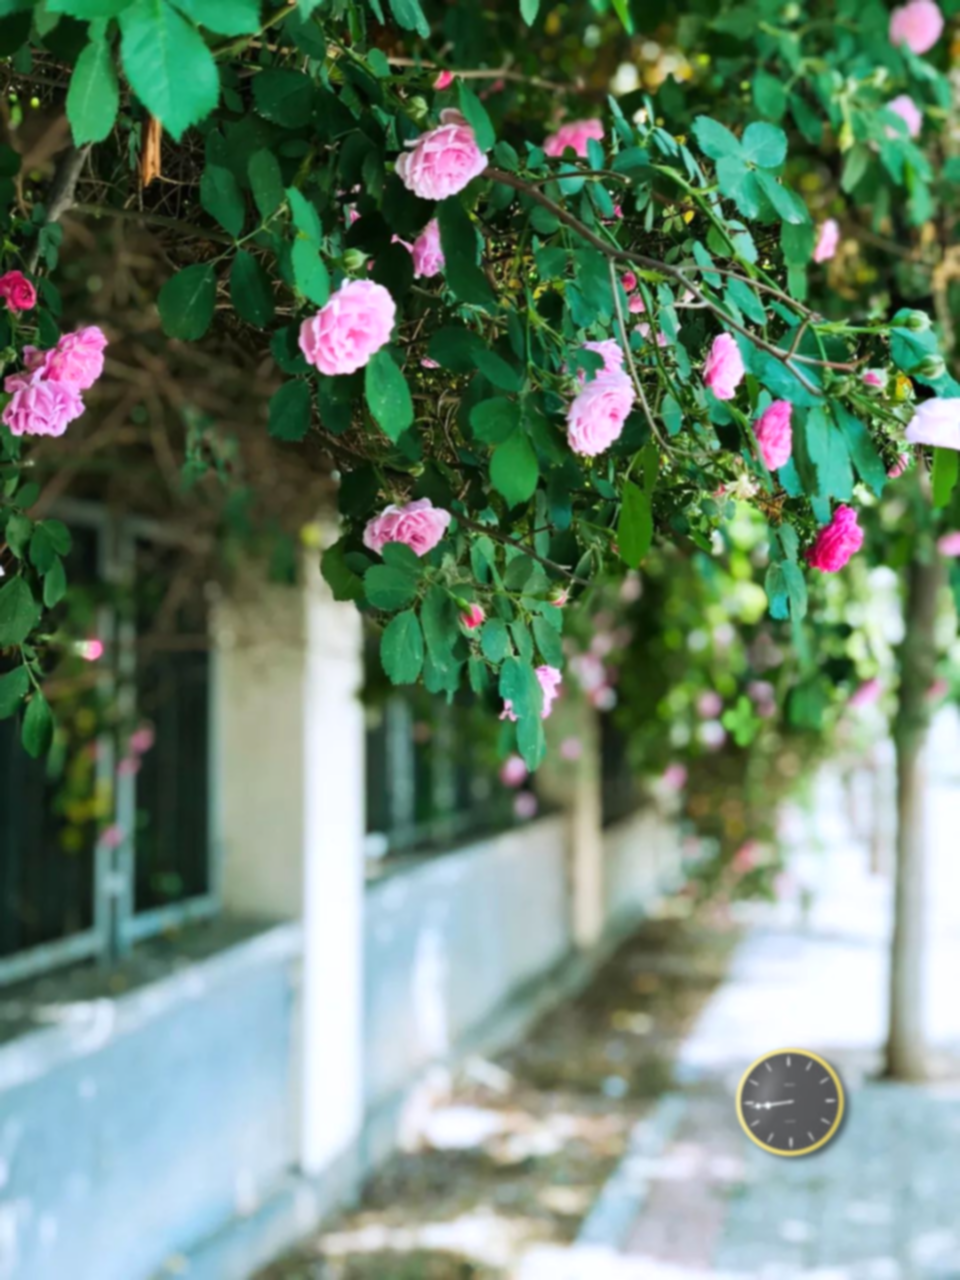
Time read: 8:44
